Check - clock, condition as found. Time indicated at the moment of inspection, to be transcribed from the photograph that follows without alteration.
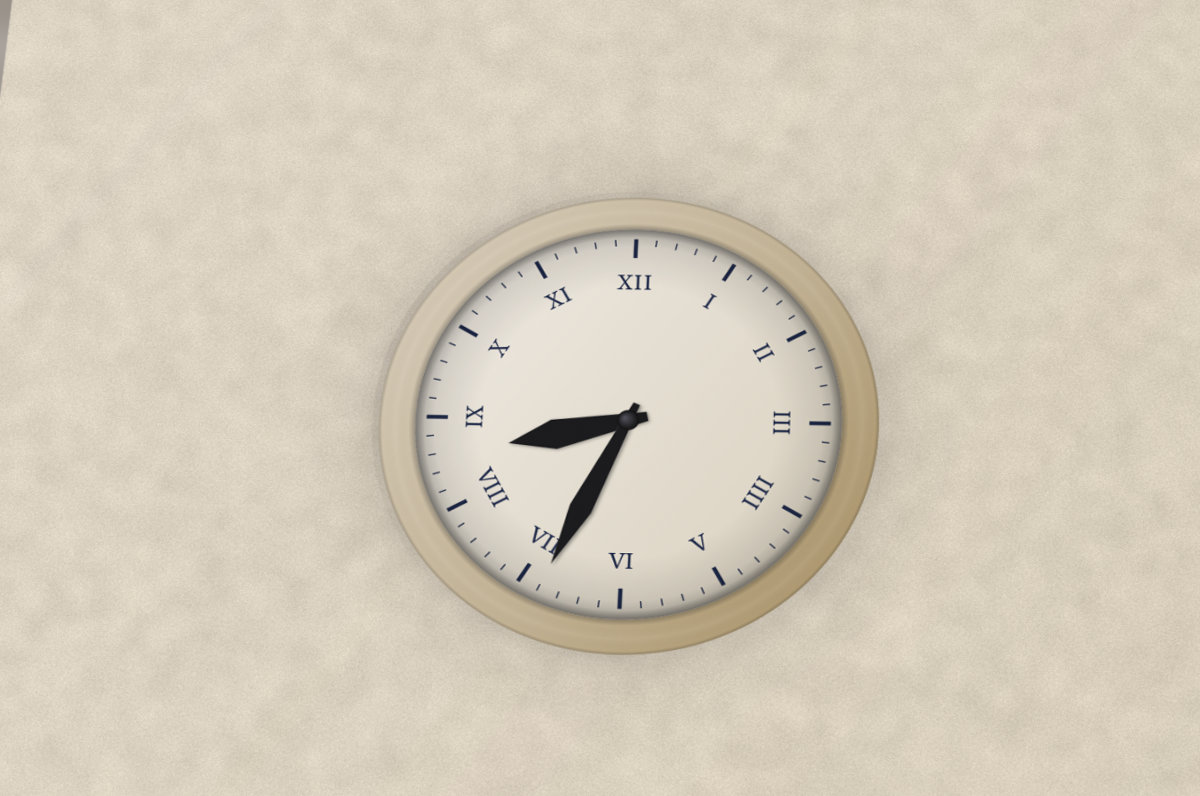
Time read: 8:34
